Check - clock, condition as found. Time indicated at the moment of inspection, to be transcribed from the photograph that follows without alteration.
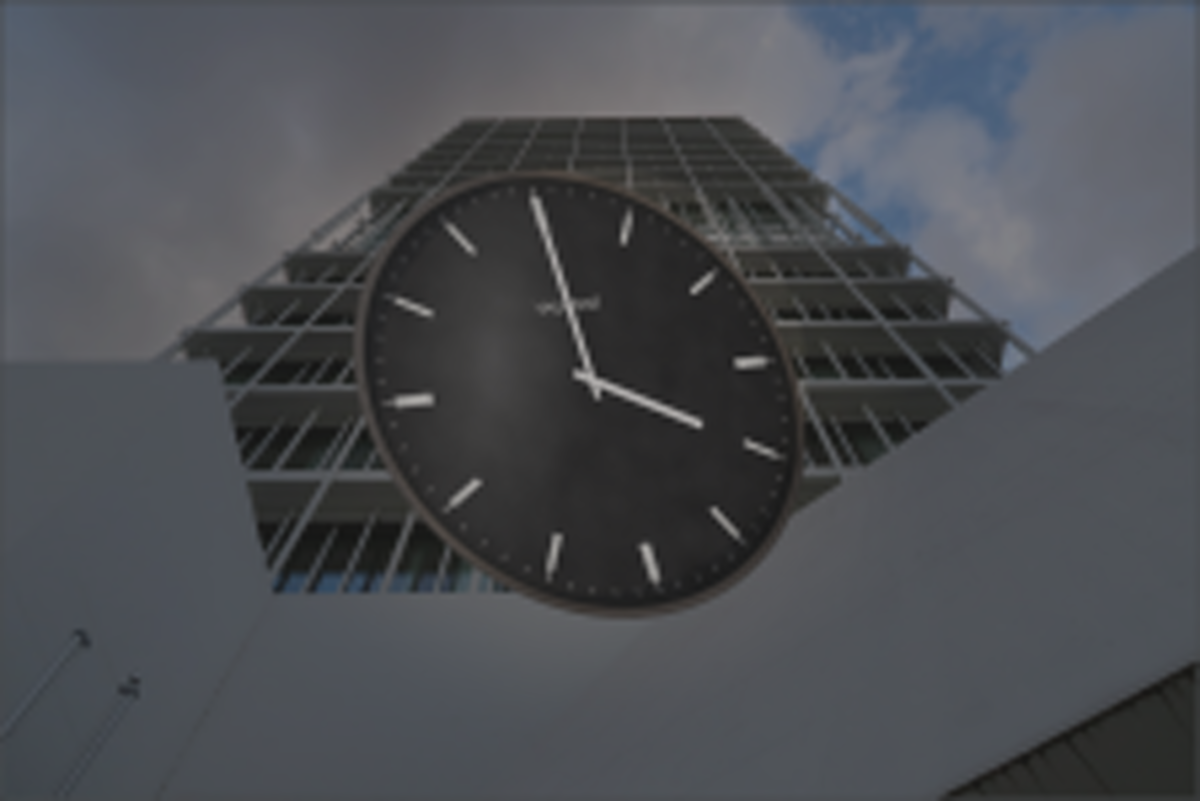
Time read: 4:00
